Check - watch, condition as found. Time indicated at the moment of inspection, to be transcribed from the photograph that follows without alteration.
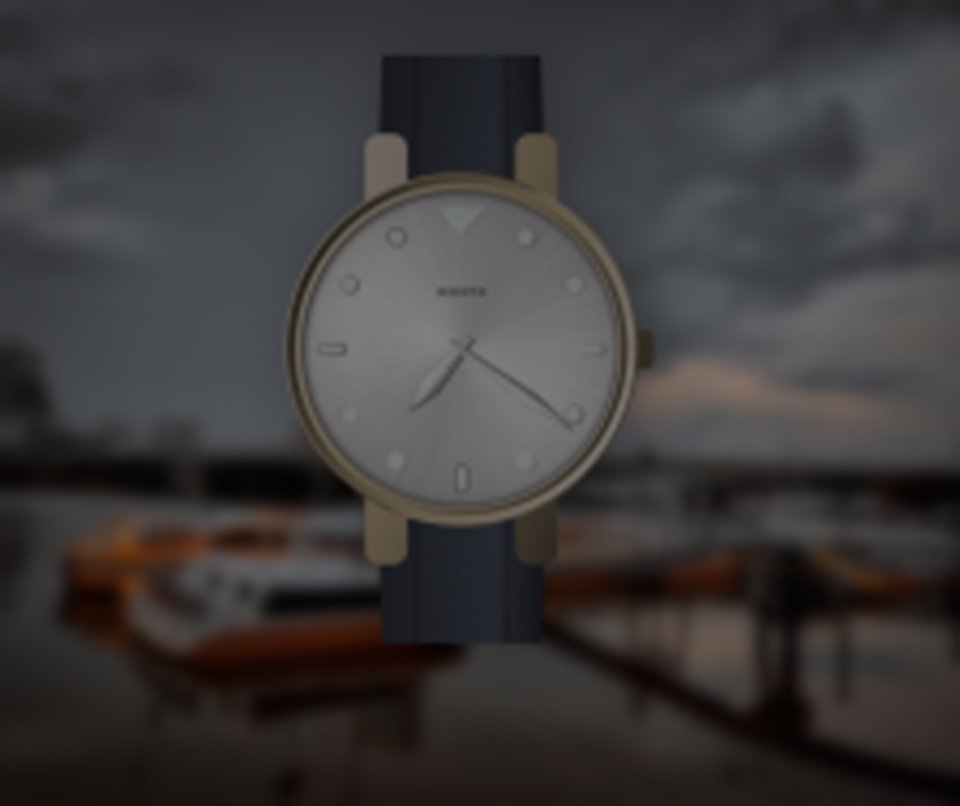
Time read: 7:21
